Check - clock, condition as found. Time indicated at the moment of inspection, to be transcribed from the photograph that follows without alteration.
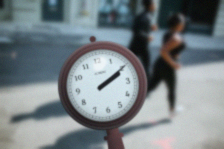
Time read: 2:10
